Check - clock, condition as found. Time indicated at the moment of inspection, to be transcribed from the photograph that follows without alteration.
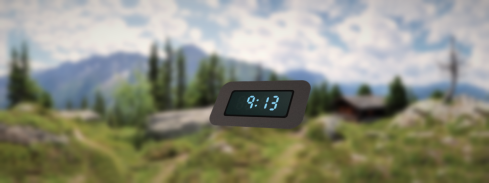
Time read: 9:13
